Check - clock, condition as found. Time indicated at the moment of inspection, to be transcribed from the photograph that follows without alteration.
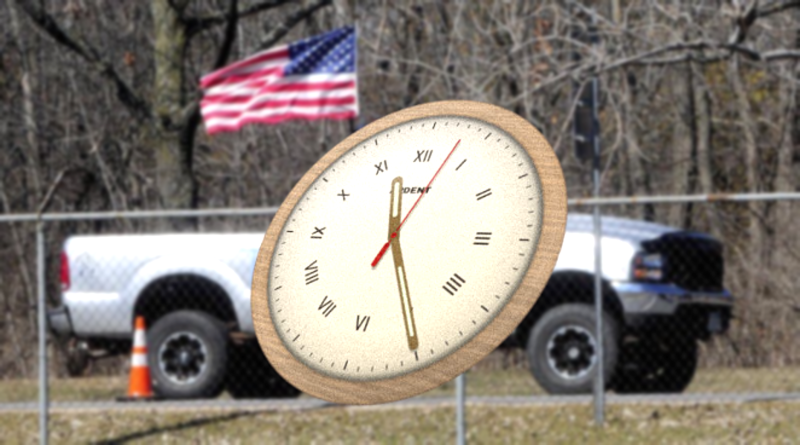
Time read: 11:25:03
